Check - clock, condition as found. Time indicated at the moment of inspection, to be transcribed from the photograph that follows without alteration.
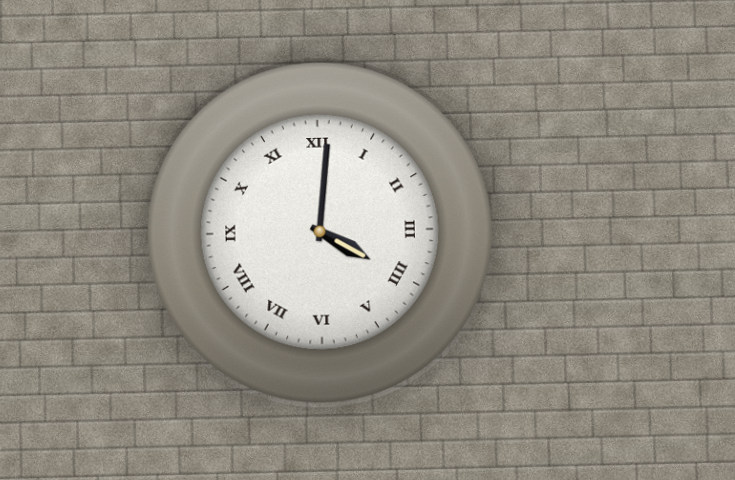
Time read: 4:01
